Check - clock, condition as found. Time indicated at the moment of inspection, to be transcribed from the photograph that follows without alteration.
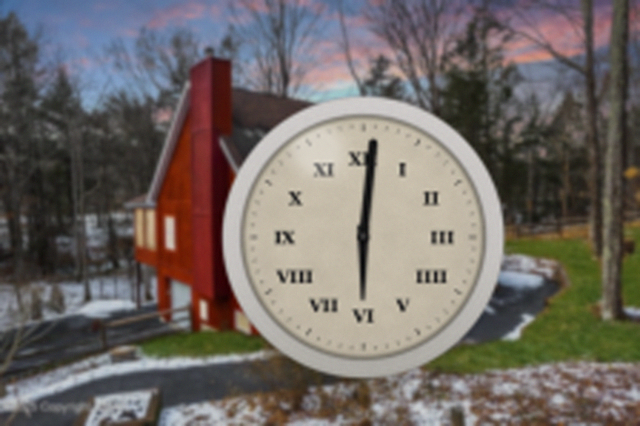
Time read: 6:01
